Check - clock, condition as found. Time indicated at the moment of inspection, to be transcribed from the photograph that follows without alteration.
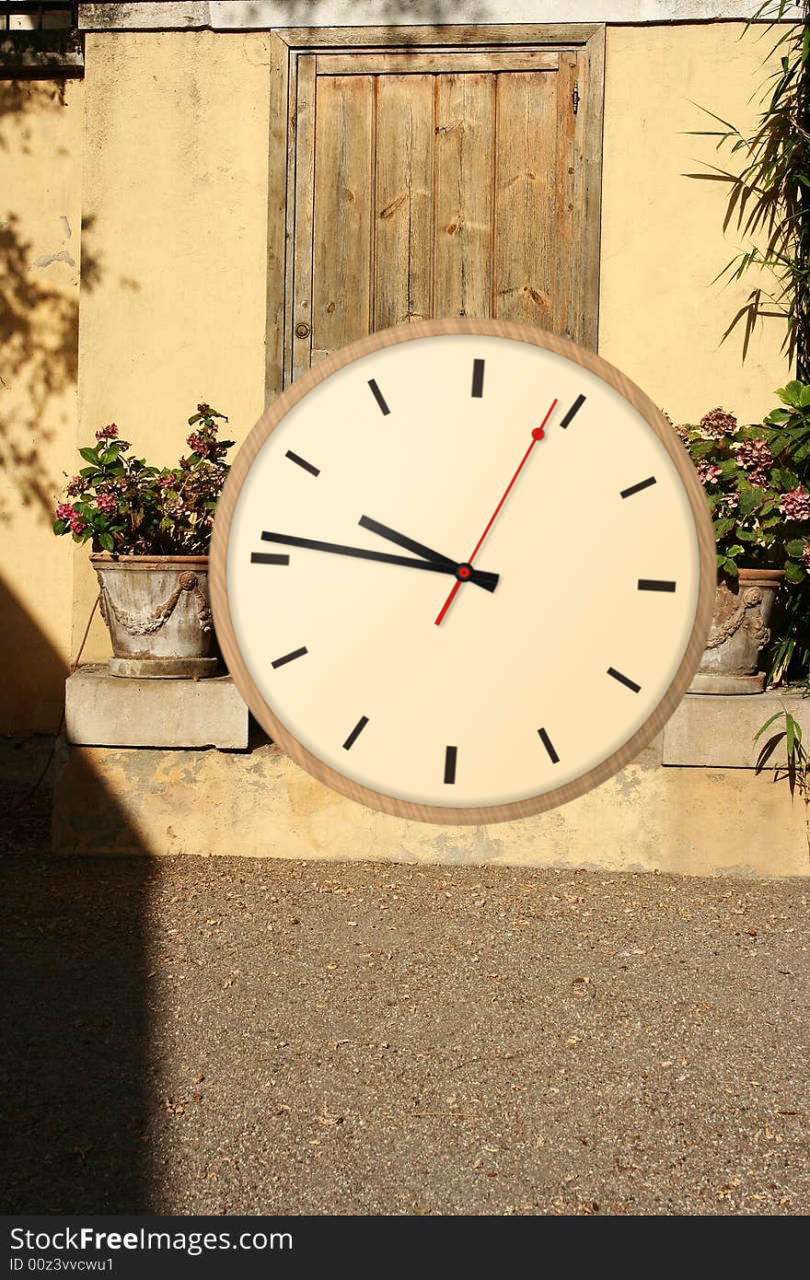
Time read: 9:46:04
